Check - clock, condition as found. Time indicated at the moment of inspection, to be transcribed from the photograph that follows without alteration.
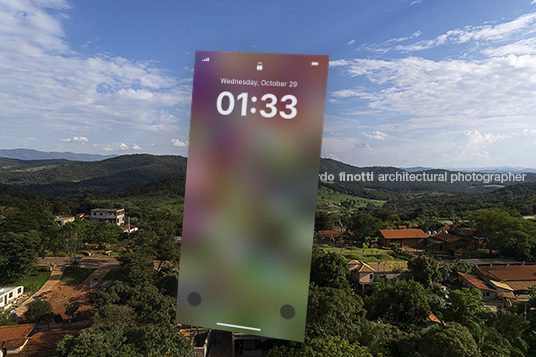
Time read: 1:33
